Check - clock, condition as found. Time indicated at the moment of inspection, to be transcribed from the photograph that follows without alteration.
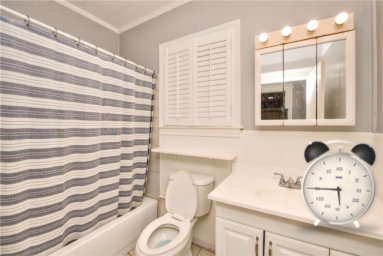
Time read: 5:45
